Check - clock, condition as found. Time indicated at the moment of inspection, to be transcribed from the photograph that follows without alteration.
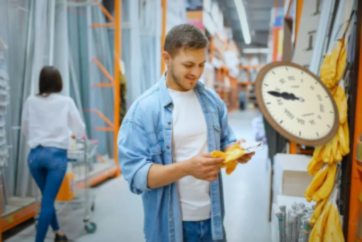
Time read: 9:48
